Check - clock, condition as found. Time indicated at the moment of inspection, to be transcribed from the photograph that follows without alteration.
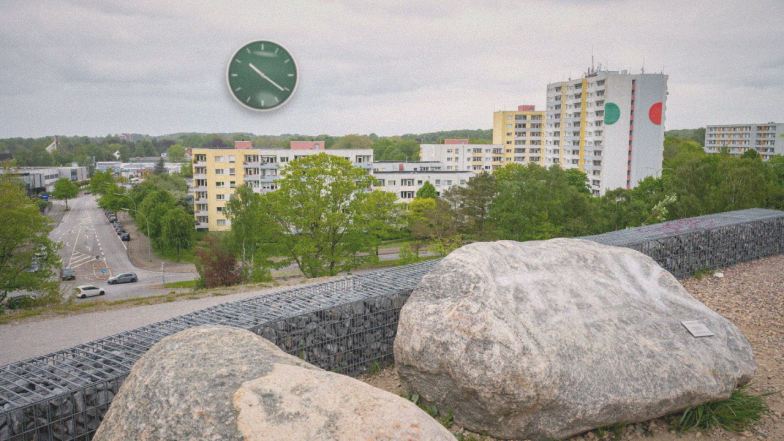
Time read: 10:21
